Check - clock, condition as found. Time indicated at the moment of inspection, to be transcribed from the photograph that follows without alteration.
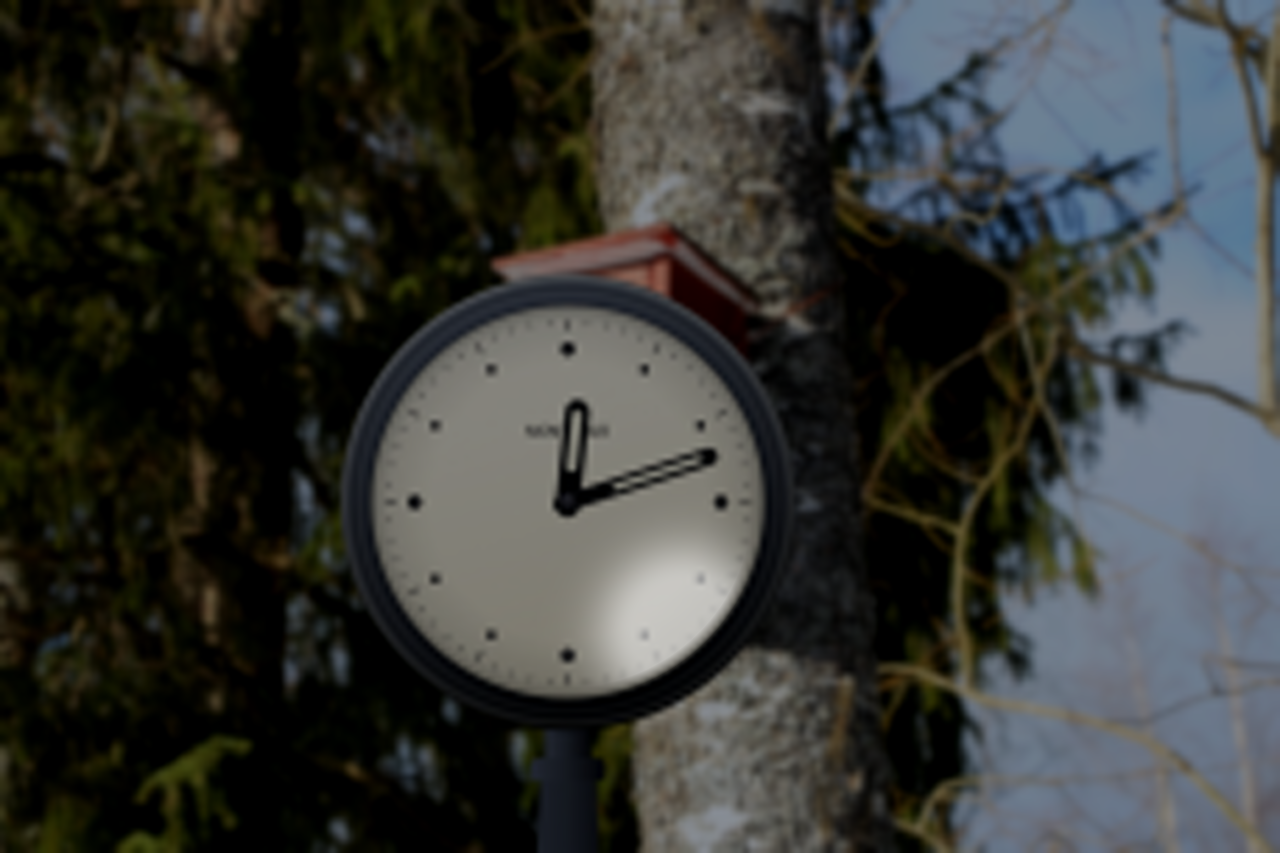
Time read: 12:12
